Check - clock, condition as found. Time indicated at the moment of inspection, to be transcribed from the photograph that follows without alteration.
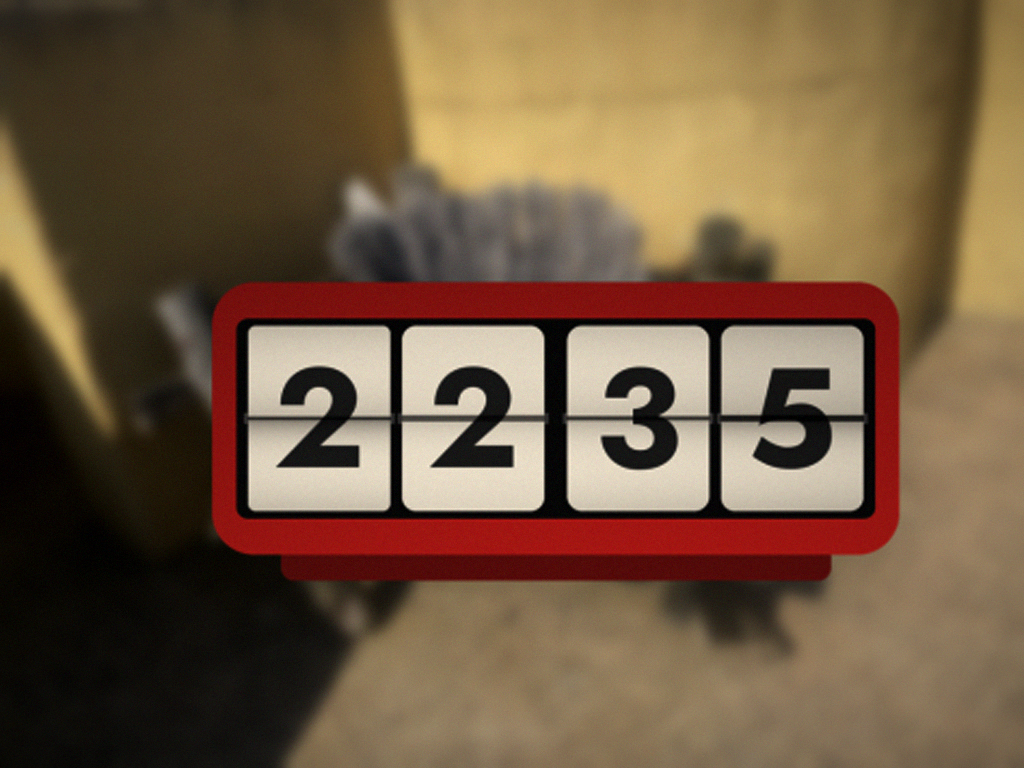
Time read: 22:35
